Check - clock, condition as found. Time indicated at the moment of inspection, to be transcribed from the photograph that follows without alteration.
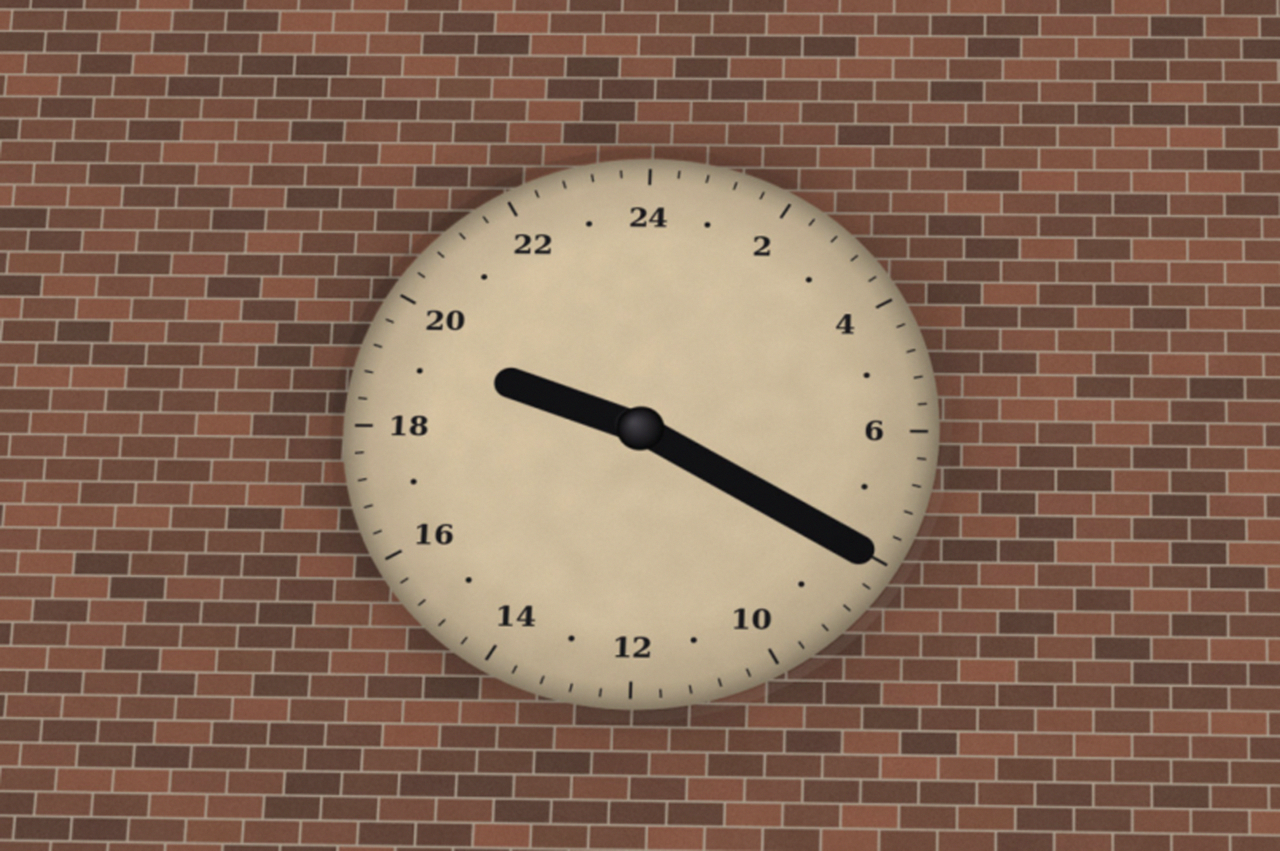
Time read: 19:20
